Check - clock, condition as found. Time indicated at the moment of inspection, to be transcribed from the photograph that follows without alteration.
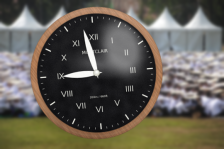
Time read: 8:58
